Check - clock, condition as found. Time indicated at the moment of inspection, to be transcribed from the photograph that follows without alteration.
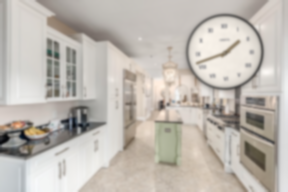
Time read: 1:42
